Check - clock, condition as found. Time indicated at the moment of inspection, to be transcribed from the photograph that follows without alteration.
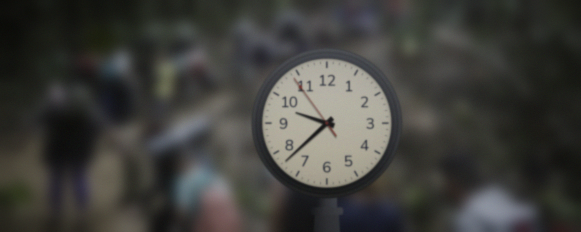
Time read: 9:37:54
